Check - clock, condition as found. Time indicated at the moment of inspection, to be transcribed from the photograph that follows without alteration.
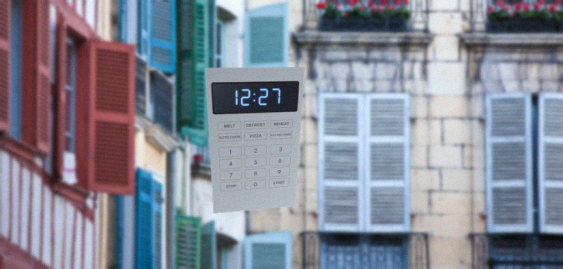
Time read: 12:27
